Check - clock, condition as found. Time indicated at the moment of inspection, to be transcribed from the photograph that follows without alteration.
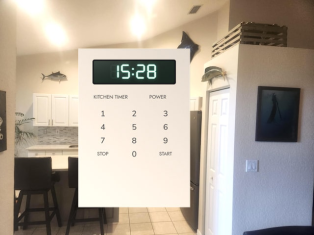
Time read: 15:28
